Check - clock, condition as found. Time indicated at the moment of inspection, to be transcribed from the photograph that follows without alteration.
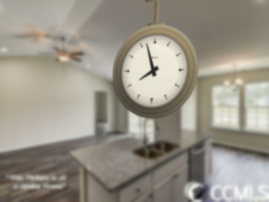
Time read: 7:57
